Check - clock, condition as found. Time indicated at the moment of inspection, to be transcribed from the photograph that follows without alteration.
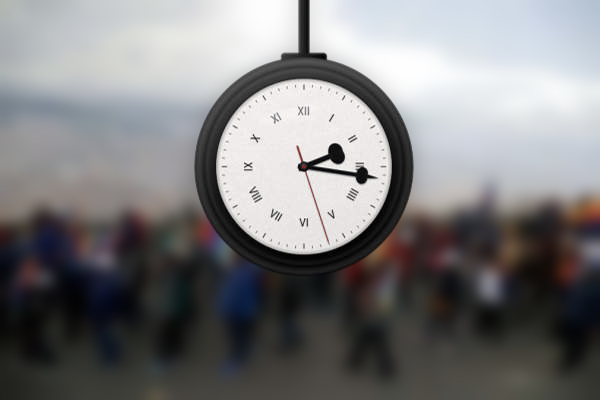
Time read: 2:16:27
